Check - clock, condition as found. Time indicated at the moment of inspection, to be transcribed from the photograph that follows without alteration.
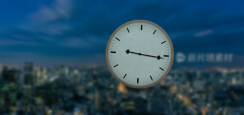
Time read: 9:16
